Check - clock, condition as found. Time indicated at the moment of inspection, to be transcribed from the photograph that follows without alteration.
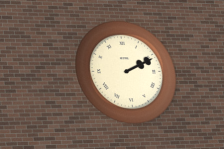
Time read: 2:11
